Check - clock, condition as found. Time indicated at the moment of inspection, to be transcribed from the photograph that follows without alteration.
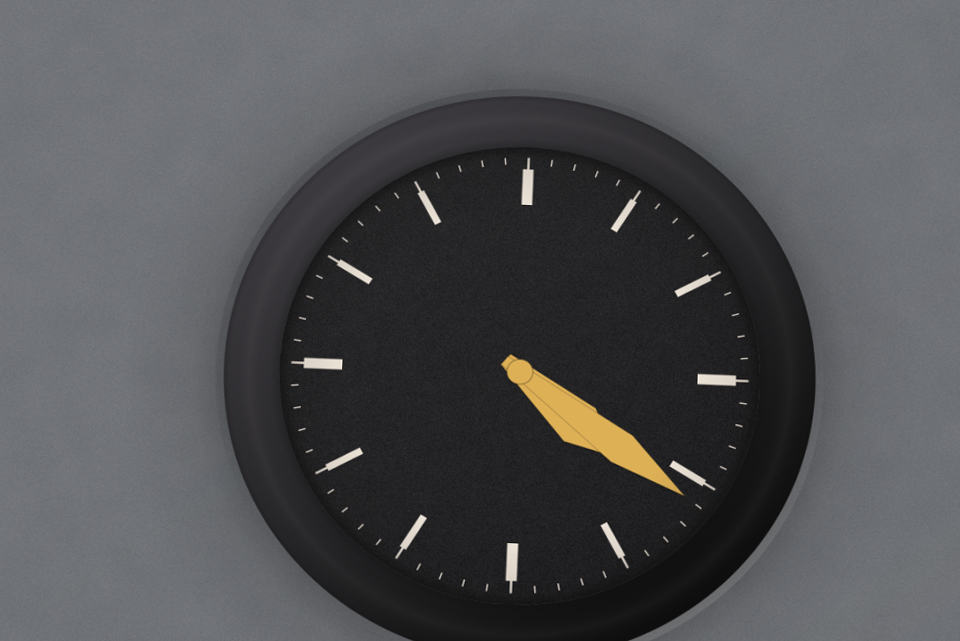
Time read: 4:21
